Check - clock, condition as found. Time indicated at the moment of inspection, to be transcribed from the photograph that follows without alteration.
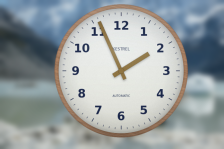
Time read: 1:56
